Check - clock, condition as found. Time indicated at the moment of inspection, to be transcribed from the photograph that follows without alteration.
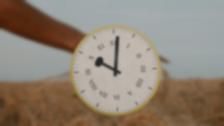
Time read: 10:01
